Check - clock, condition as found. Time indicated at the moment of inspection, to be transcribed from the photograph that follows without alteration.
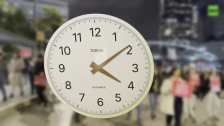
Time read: 4:09
